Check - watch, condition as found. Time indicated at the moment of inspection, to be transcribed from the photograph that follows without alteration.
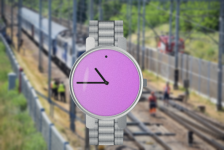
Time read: 10:45
